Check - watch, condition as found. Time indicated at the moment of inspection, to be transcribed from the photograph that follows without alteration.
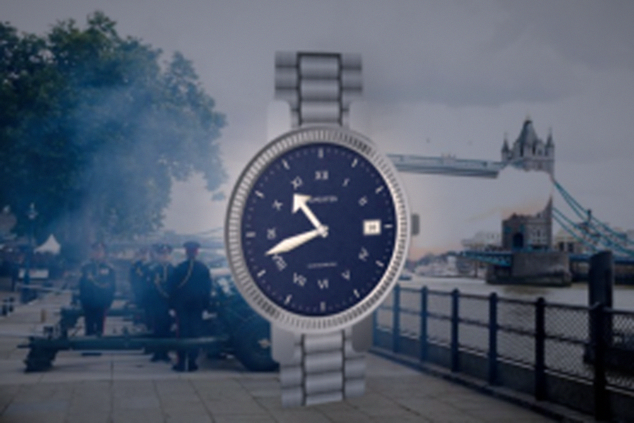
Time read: 10:42
